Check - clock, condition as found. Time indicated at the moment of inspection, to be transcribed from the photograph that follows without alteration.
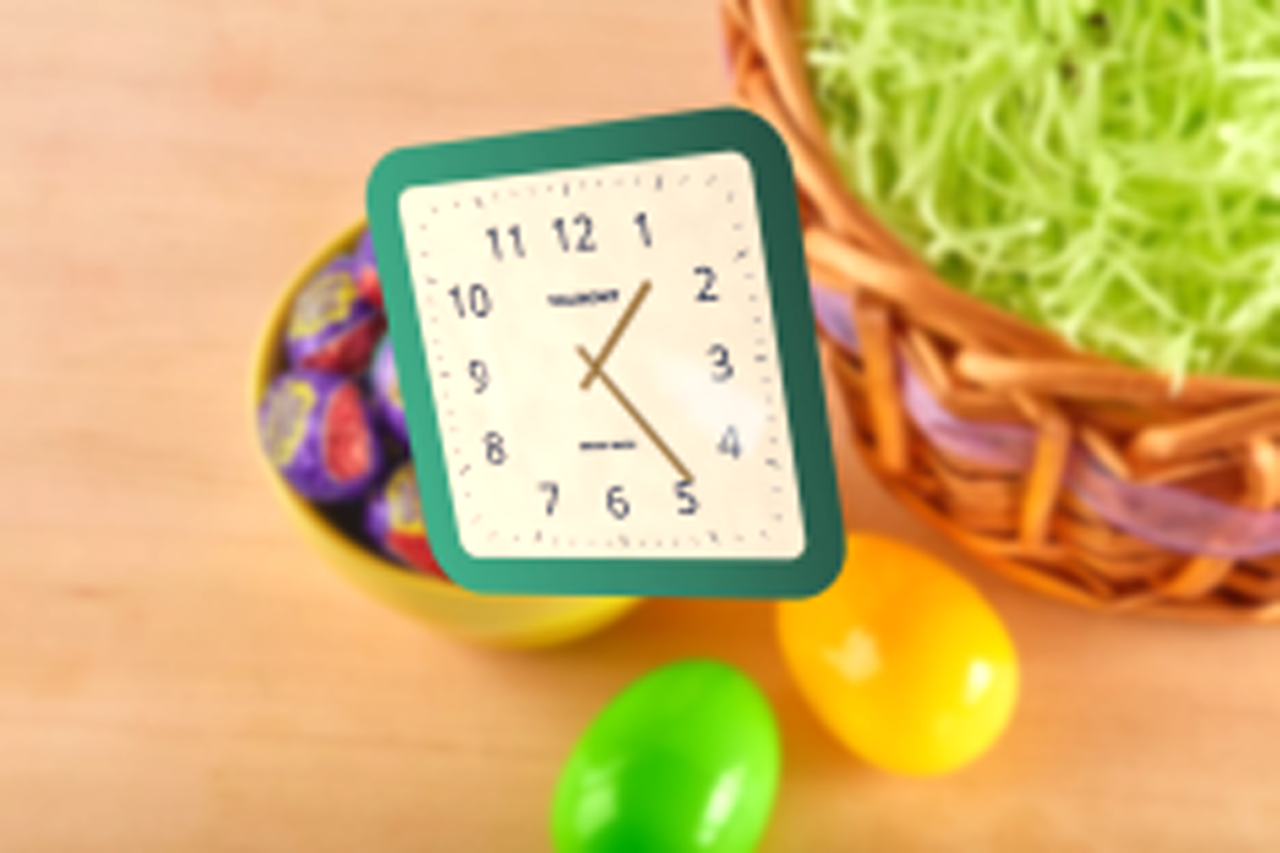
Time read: 1:24
